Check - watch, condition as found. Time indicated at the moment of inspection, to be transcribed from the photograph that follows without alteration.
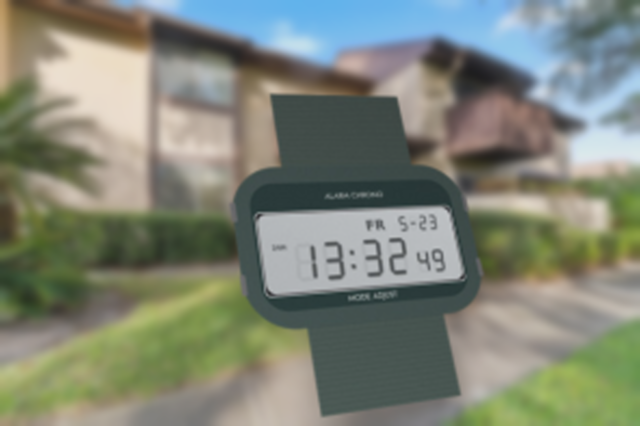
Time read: 13:32:49
